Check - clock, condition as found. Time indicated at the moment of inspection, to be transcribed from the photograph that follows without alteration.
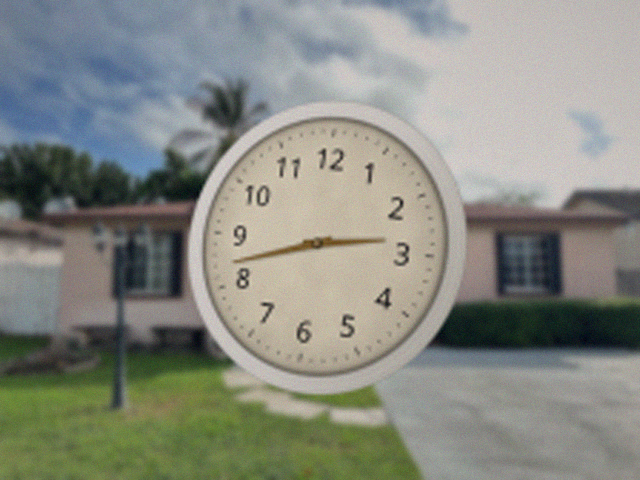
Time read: 2:42
